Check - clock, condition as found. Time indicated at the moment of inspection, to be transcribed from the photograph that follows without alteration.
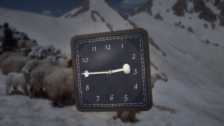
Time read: 2:45
